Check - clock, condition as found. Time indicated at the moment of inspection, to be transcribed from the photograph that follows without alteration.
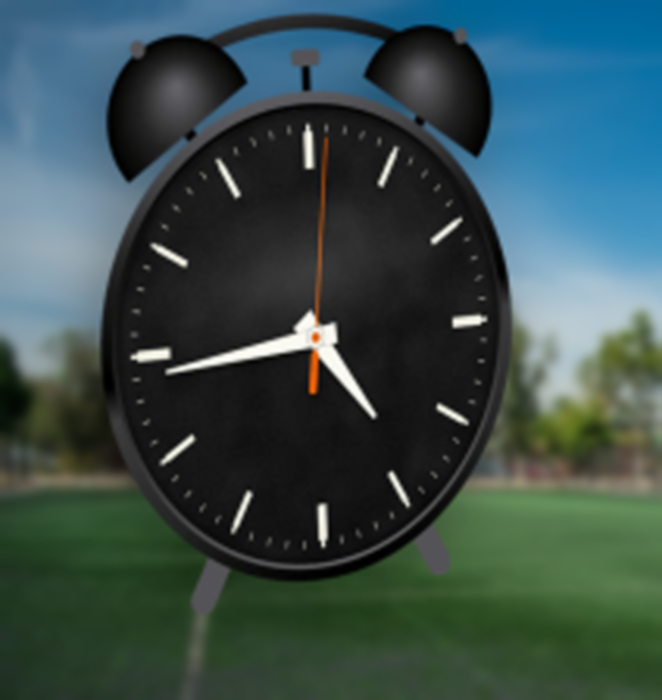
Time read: 4:44:01
